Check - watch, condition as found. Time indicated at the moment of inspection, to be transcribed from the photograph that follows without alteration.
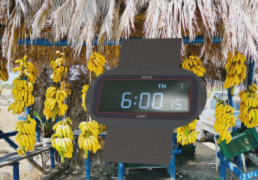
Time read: 6:00:15
